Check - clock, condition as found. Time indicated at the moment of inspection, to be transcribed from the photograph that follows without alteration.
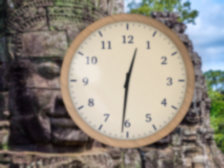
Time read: 12:31
